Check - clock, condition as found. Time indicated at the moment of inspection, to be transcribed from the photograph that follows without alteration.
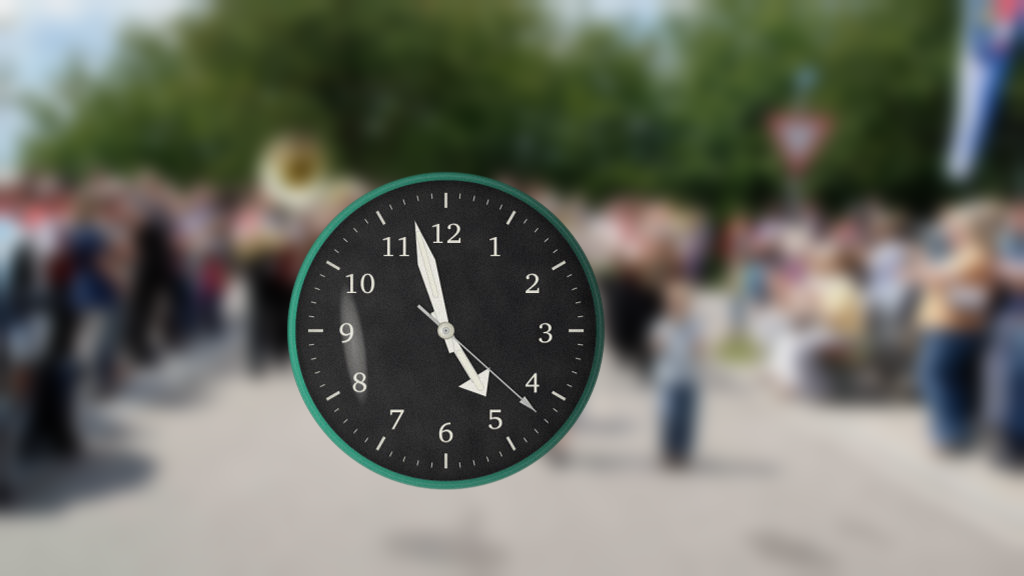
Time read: 4:57:22
